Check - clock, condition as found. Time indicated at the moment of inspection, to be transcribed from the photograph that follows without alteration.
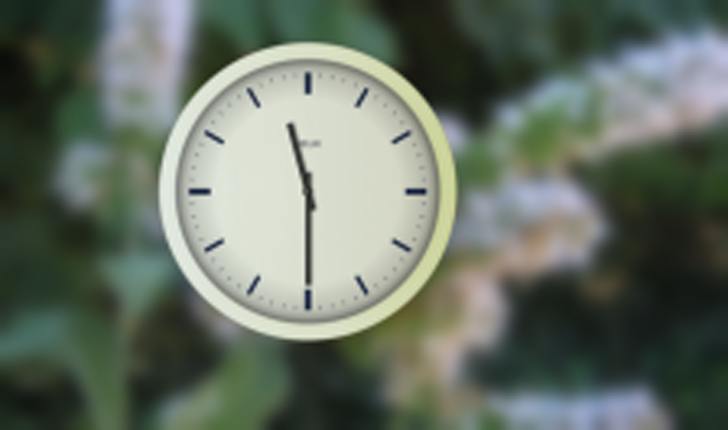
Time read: 11:30
